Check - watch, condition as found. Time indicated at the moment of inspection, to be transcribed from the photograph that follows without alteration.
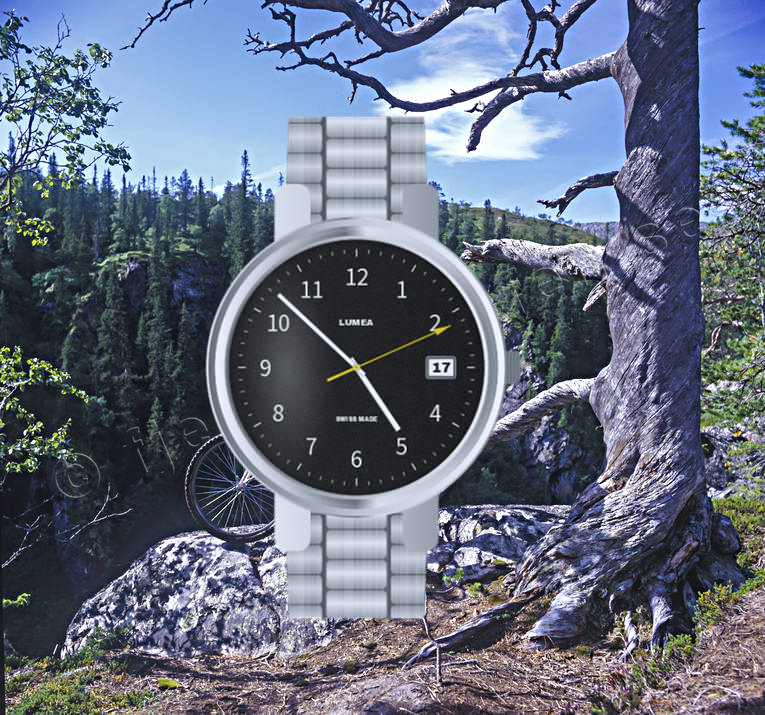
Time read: 4:52:11
